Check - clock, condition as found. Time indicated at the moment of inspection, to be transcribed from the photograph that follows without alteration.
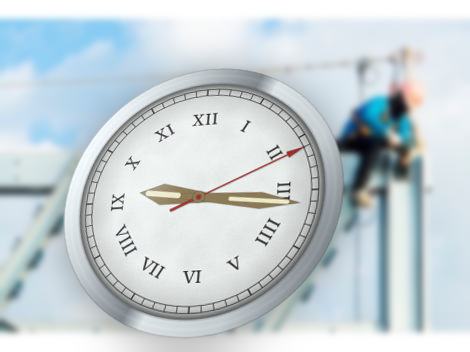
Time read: 9:16:11
